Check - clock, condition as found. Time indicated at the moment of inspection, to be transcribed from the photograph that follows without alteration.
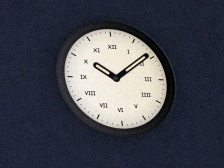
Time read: 10:09
